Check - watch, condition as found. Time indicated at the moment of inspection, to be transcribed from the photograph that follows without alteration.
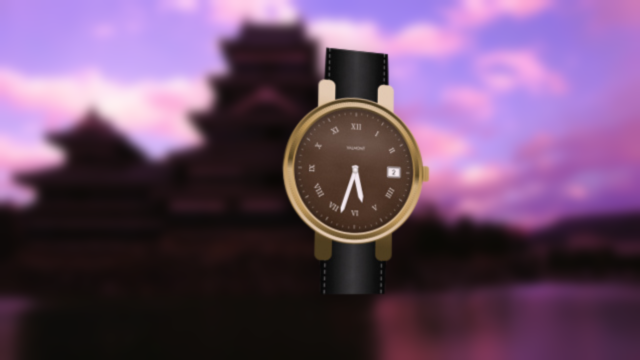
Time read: 5:33
